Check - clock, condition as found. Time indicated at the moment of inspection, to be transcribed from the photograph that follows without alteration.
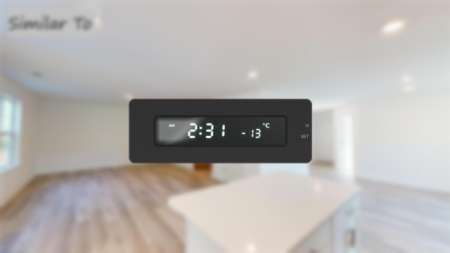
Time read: 2:31
